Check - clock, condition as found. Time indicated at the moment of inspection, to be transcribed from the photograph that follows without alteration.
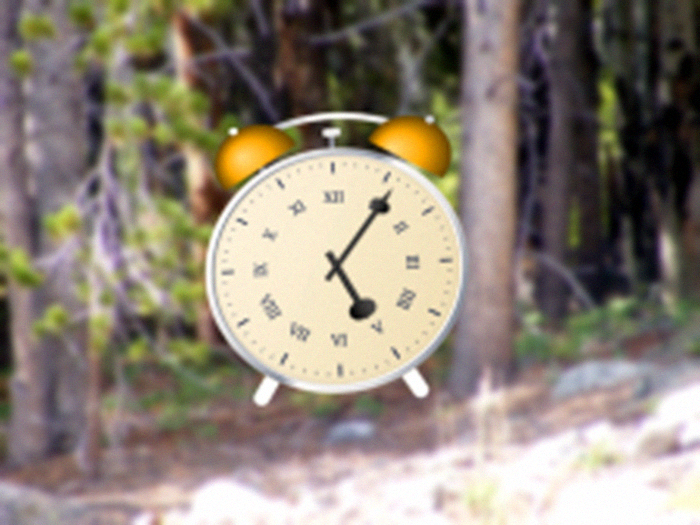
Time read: 5:06
